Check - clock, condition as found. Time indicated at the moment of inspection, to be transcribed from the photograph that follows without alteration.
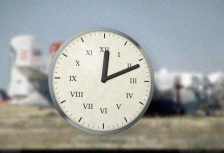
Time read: 12:11
